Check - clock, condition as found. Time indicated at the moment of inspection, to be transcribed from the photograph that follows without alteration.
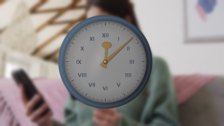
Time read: 12:08
